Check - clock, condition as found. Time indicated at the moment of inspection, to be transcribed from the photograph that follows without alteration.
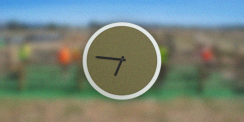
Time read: 6:46
